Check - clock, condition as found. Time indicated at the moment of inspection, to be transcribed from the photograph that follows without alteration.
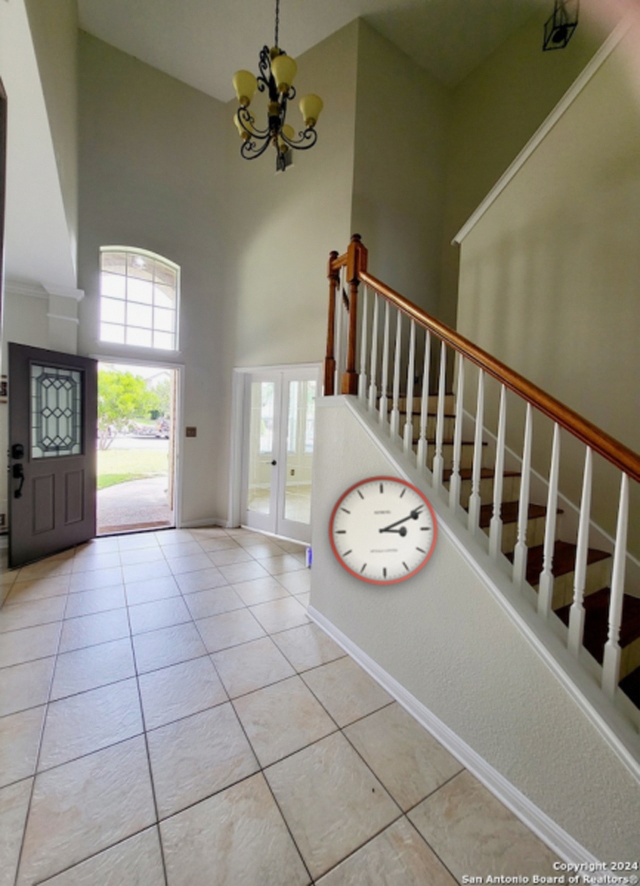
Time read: 3:11
